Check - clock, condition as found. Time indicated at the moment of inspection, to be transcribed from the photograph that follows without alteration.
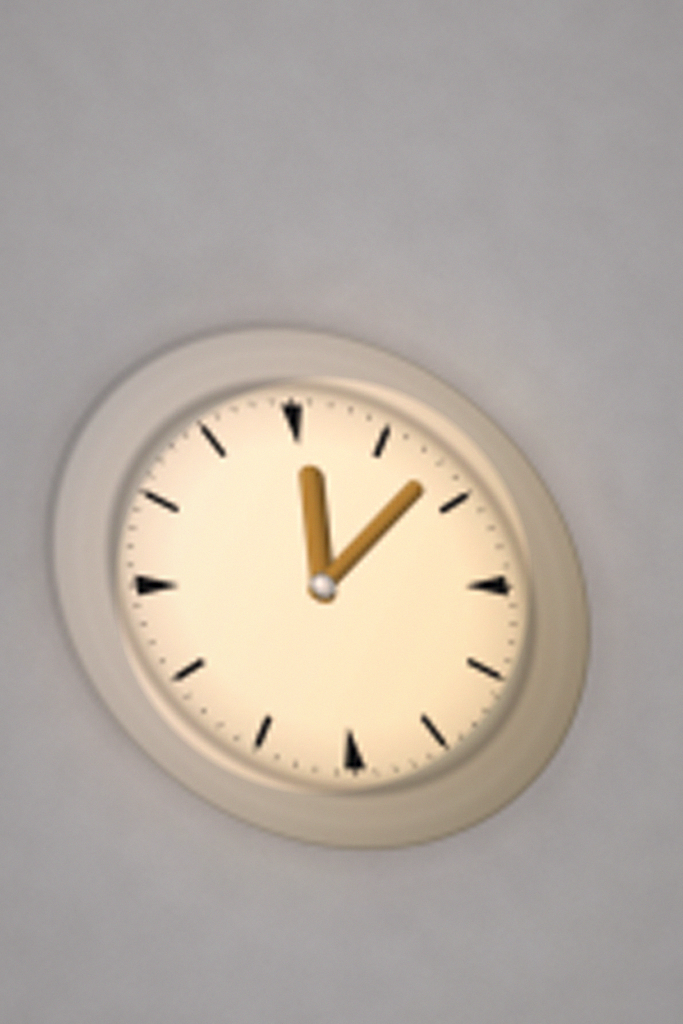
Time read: 12:08
